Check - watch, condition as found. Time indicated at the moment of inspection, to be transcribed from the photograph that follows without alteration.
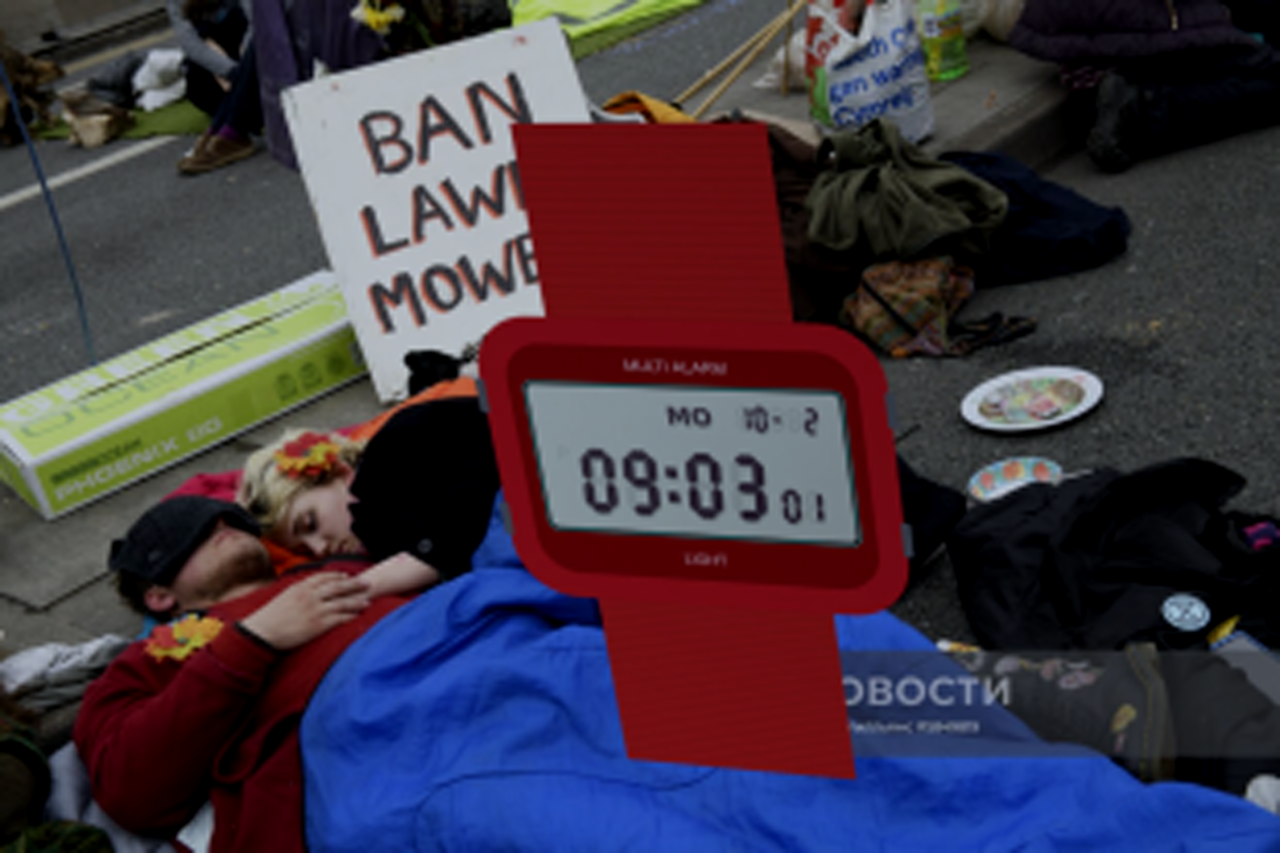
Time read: 9:03:01
